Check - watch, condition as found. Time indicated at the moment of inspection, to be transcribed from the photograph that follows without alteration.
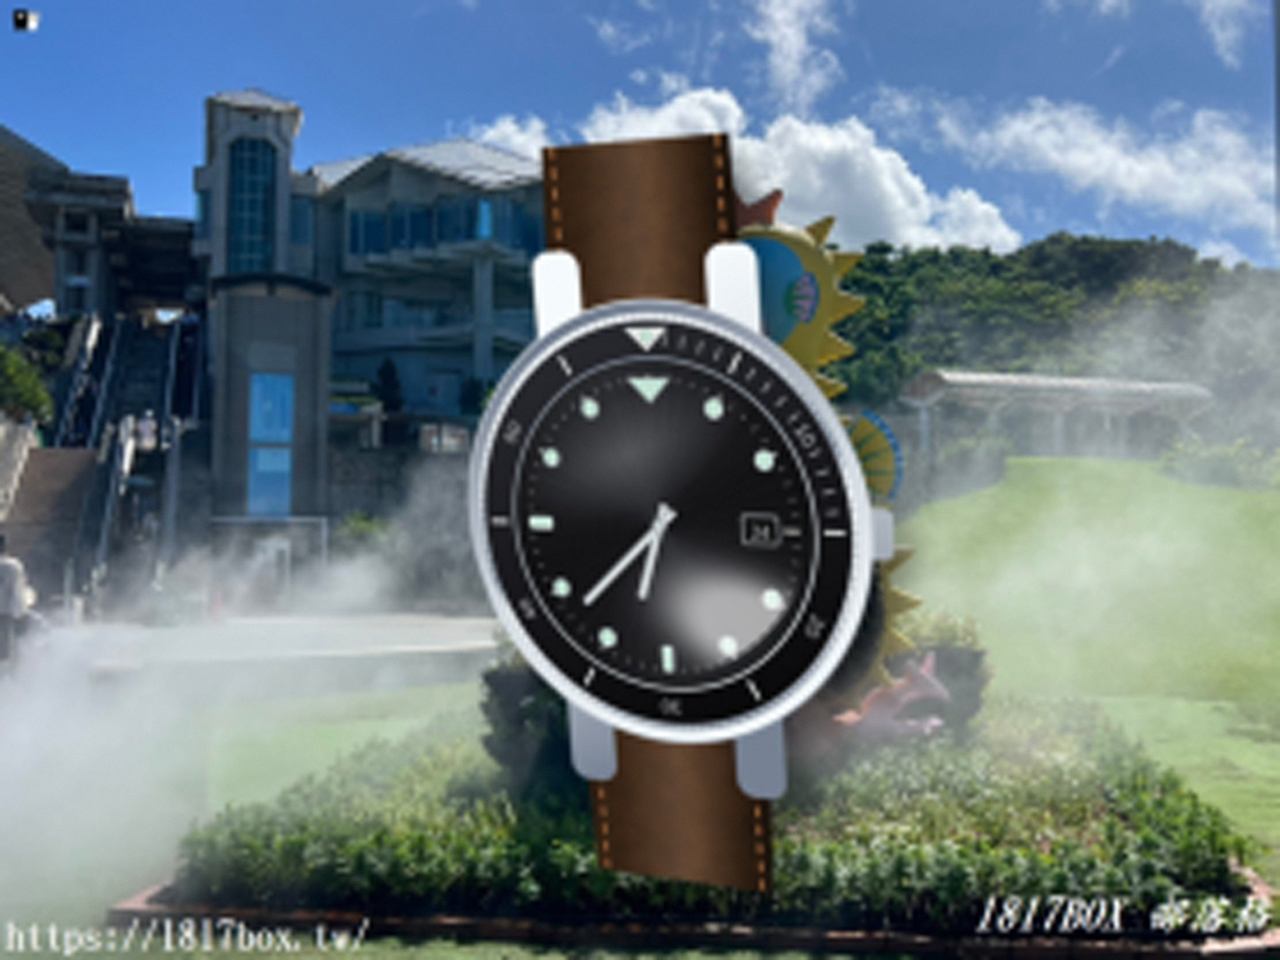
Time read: 6:38
